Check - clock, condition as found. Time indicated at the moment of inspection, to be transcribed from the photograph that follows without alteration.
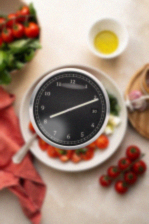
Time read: 8:11
